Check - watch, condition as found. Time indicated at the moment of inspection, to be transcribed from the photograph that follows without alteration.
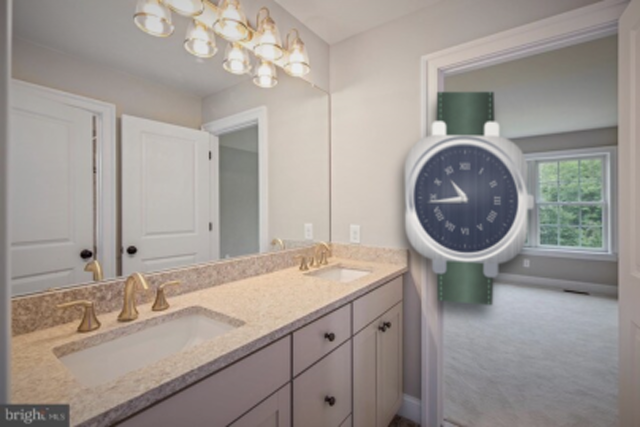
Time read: 10:44
